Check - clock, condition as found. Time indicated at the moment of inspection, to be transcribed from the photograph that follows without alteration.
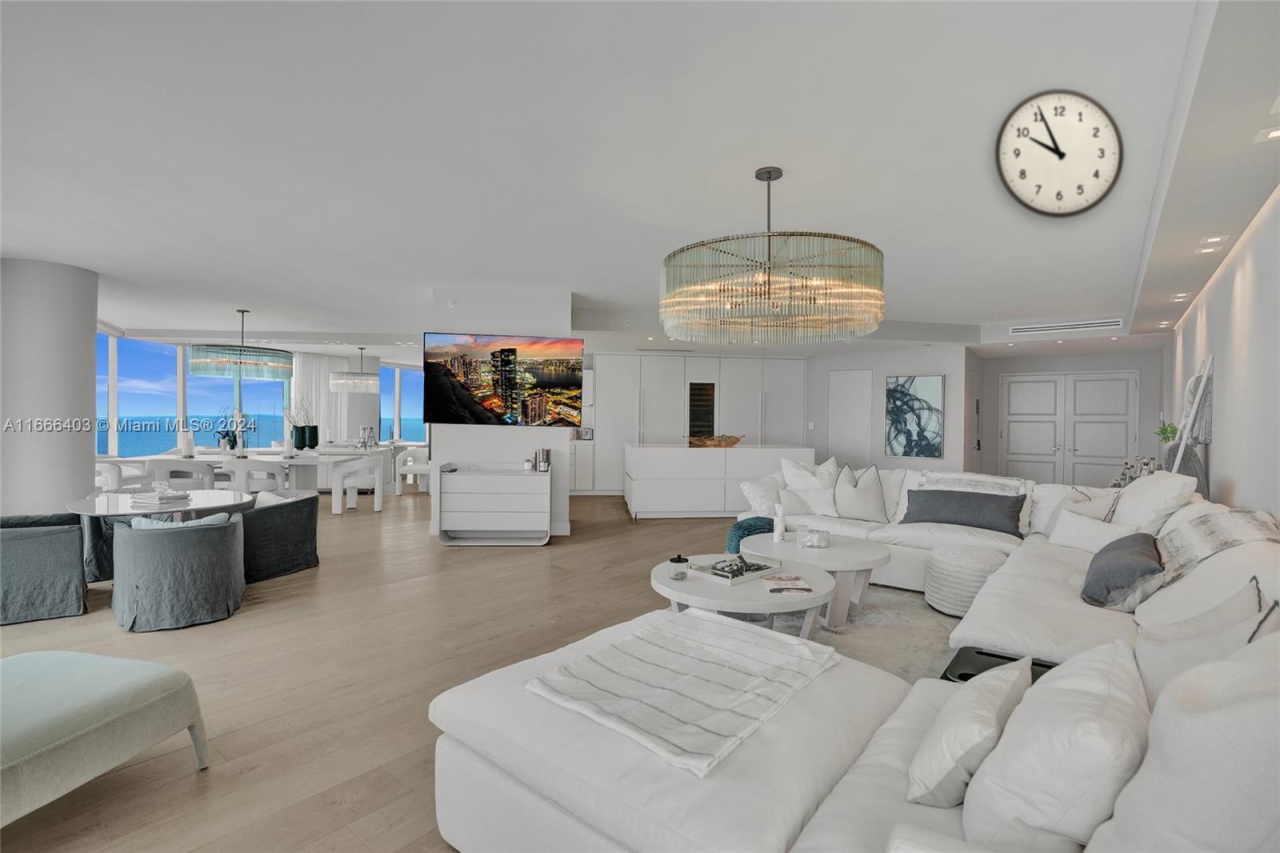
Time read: 9:56
